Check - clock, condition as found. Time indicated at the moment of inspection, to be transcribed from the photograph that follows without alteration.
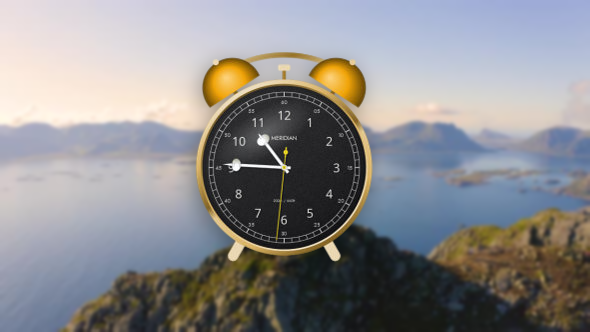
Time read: 10:45:31
